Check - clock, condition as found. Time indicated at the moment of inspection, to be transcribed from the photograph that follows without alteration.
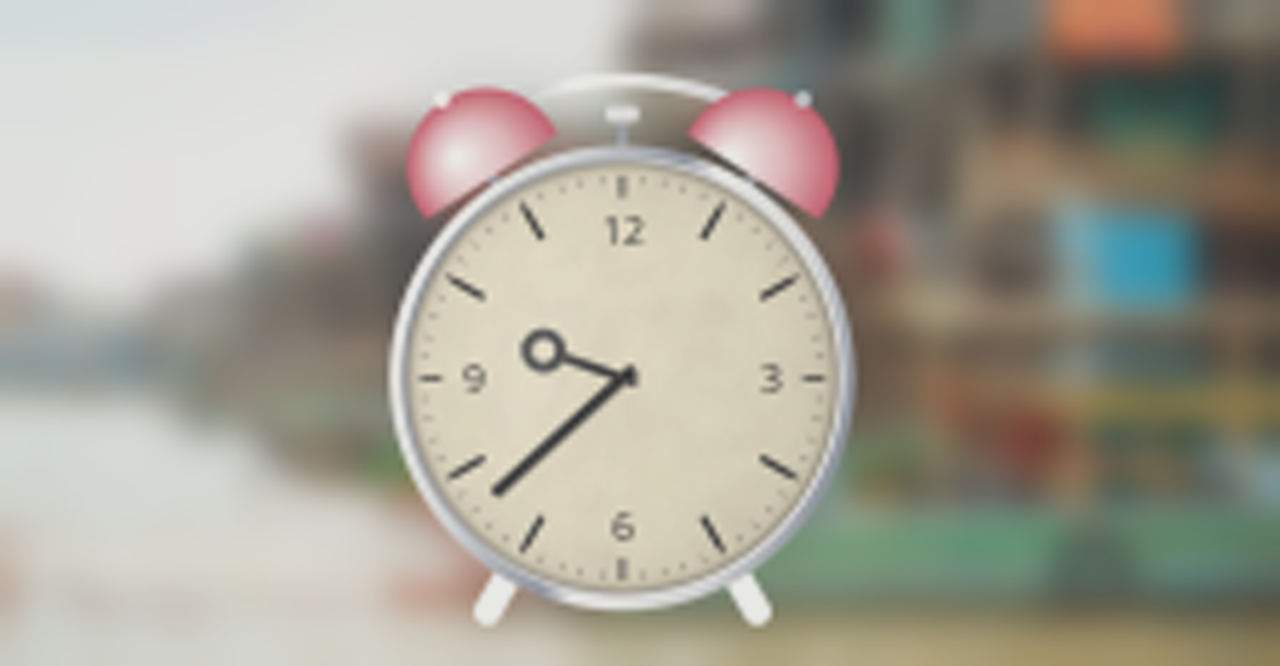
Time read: 9:38
